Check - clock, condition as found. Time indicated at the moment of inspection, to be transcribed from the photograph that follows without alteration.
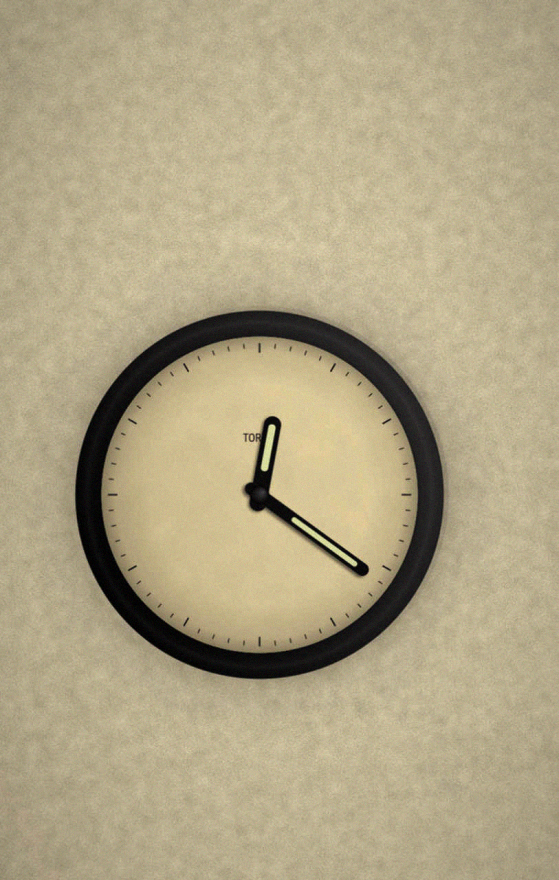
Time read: 12:21
